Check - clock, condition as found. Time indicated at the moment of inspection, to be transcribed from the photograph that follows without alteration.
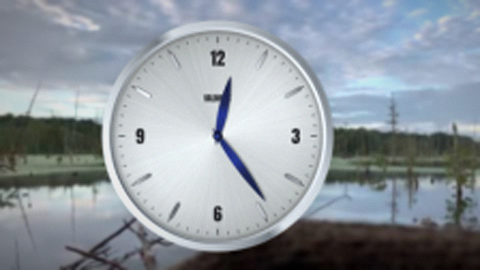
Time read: 12:24
